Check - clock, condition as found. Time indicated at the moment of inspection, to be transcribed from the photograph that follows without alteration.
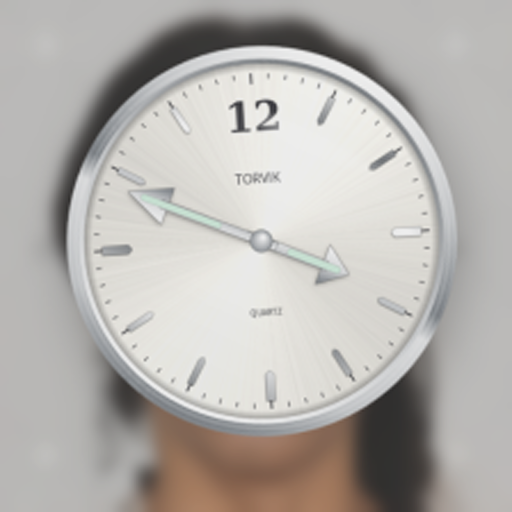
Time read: 3:49
